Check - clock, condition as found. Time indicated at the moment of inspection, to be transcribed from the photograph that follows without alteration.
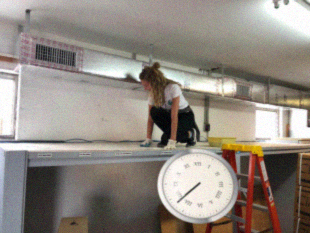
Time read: 7:38
